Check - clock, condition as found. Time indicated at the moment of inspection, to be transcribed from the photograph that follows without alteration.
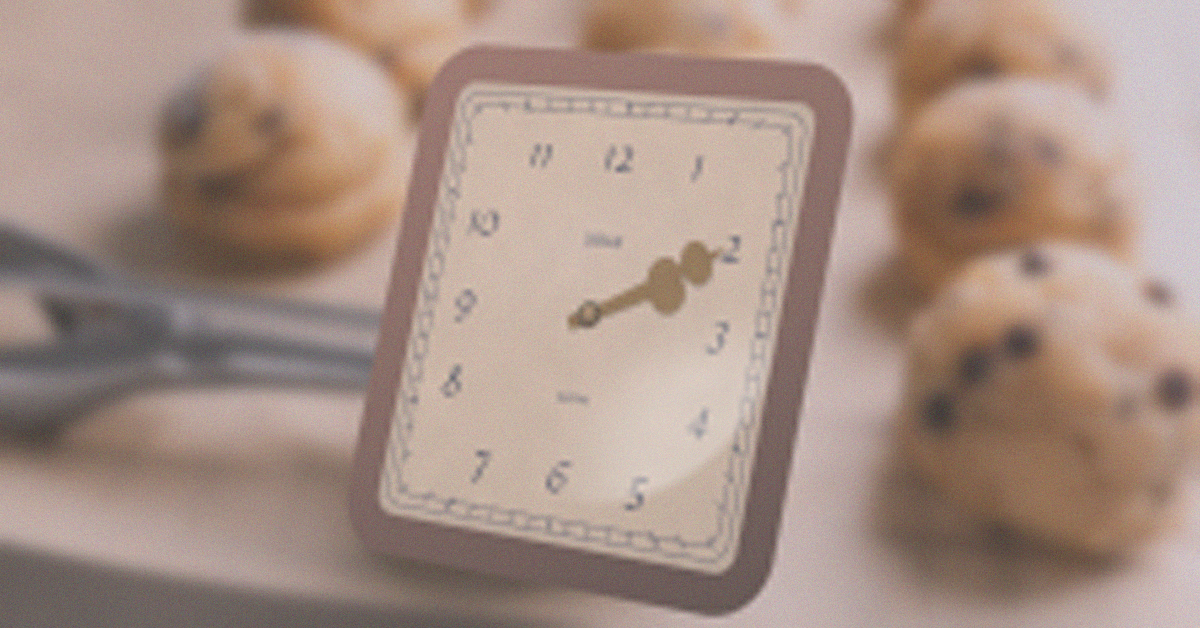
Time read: 2:10
